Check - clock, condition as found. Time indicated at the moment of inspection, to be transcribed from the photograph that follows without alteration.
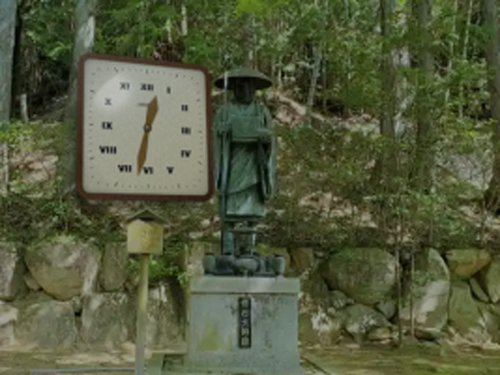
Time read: 12:32
